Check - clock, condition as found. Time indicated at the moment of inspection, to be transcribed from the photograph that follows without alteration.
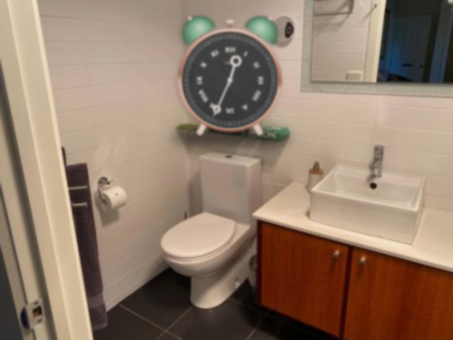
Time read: 12:34
